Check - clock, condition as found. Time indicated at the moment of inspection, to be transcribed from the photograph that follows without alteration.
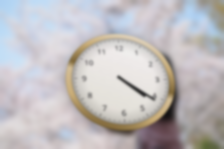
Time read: 4:21
